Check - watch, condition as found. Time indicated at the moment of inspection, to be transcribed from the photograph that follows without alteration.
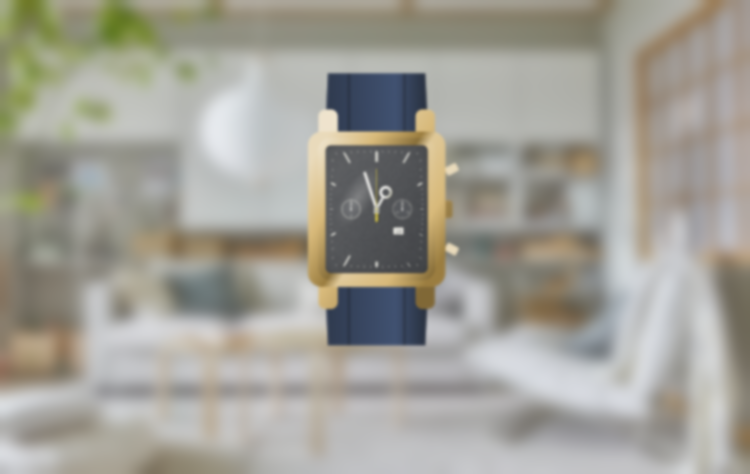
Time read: 12:57
